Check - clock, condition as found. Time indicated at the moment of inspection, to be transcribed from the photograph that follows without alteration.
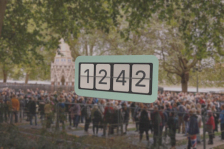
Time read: 12:42
